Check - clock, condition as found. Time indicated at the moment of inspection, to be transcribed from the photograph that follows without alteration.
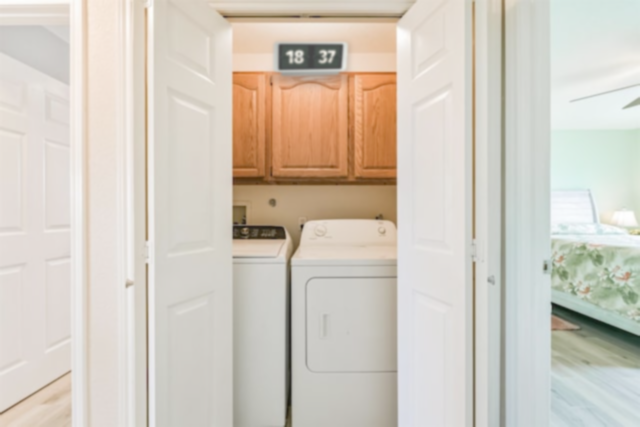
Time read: 18:37
